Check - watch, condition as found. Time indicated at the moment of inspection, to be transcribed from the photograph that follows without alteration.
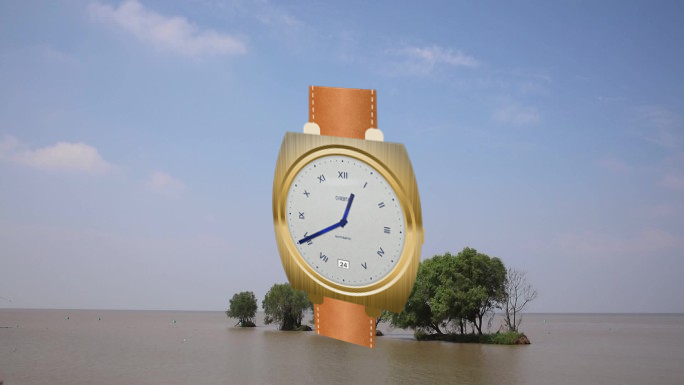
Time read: 12:40
